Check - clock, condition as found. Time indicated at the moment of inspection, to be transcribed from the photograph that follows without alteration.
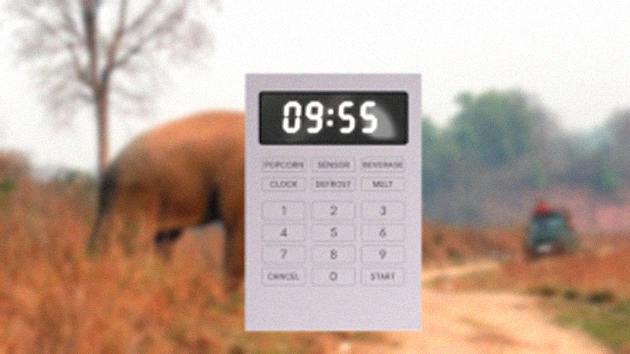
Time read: 9:55
